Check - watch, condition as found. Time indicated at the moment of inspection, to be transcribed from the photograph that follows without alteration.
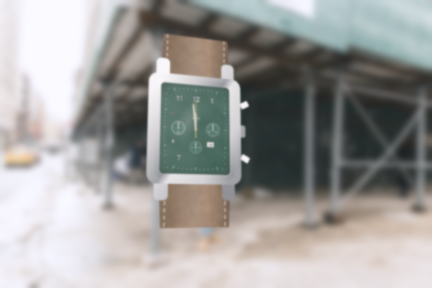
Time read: 11:59
